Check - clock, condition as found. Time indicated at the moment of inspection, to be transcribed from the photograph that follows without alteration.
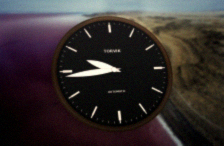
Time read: 9:44
